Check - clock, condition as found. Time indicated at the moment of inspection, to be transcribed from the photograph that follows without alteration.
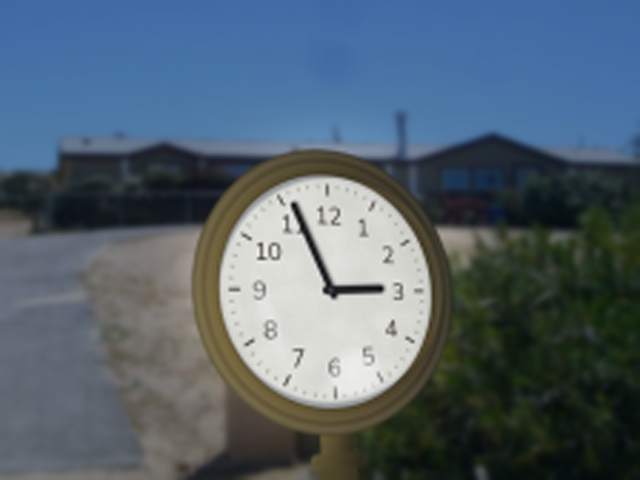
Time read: 2:56
